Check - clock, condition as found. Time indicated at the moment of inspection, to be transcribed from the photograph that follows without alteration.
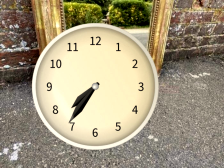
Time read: 7:36
